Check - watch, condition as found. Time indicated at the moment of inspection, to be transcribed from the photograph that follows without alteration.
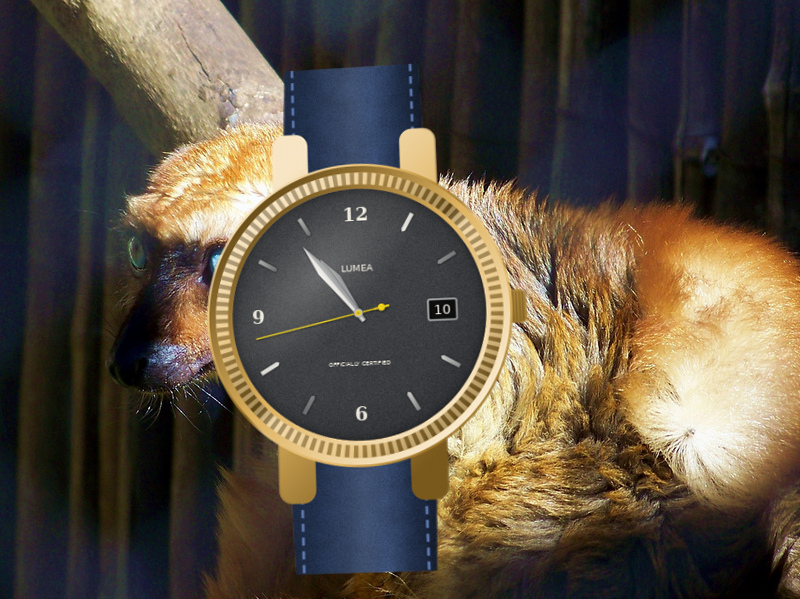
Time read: 10:53:43
